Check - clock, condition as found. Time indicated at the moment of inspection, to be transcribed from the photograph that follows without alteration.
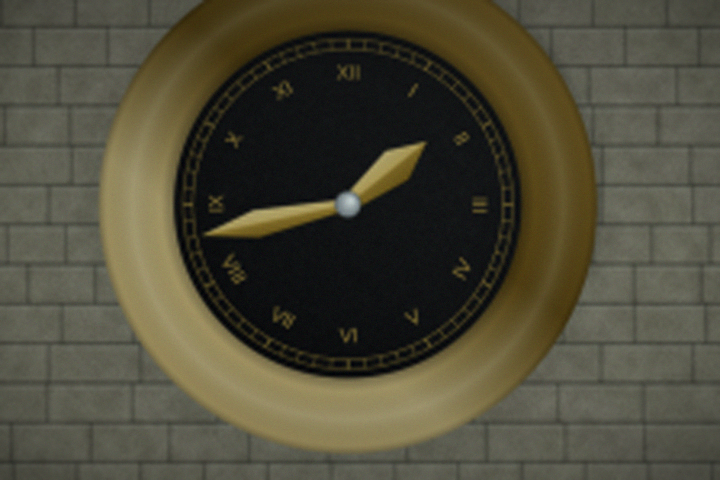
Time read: 1:43
